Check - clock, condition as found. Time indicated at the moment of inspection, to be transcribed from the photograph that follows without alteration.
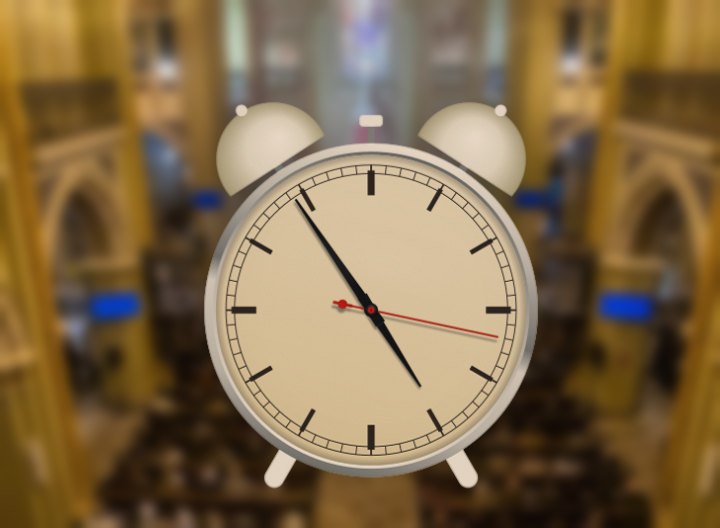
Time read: 4:54:17
